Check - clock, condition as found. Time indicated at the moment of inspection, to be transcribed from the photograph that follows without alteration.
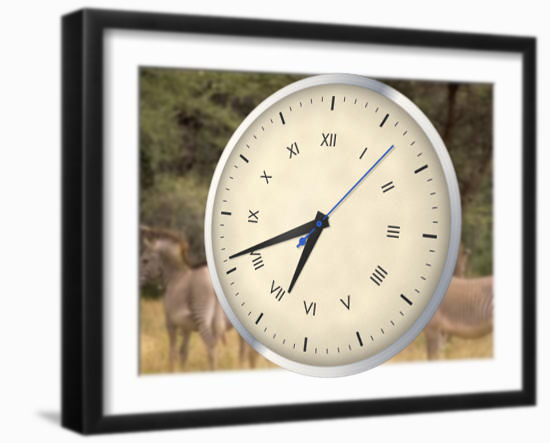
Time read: 6:41:07
